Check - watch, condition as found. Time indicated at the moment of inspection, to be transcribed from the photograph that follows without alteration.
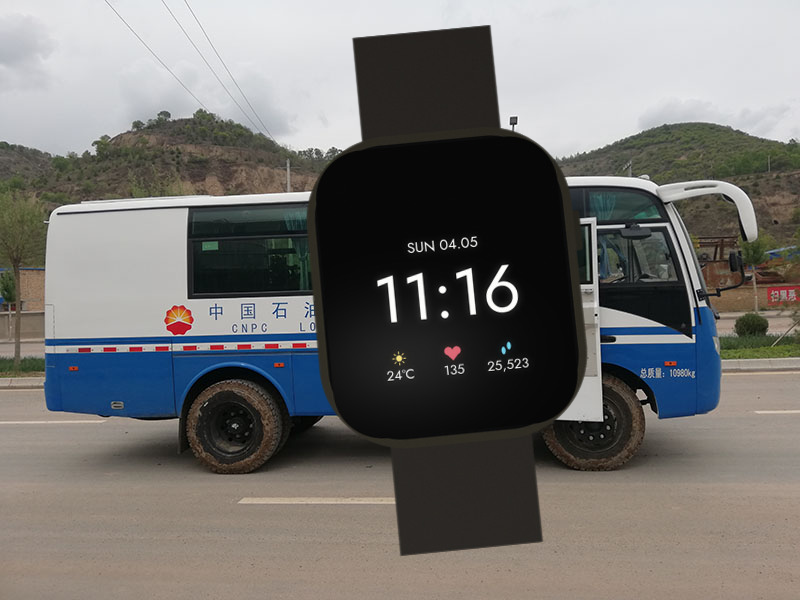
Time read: 11:16
